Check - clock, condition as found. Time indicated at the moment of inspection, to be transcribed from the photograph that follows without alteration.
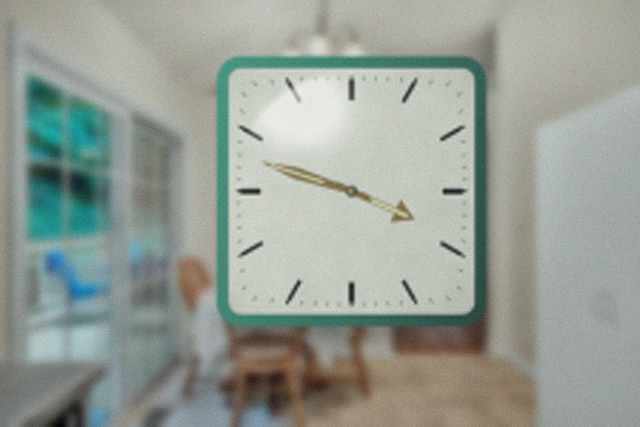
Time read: 3:48
